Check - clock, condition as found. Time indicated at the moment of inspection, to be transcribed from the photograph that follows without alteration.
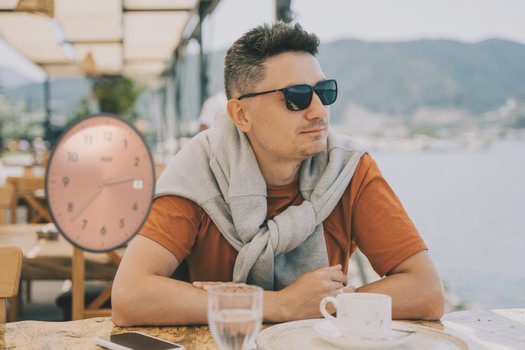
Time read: 2:38
